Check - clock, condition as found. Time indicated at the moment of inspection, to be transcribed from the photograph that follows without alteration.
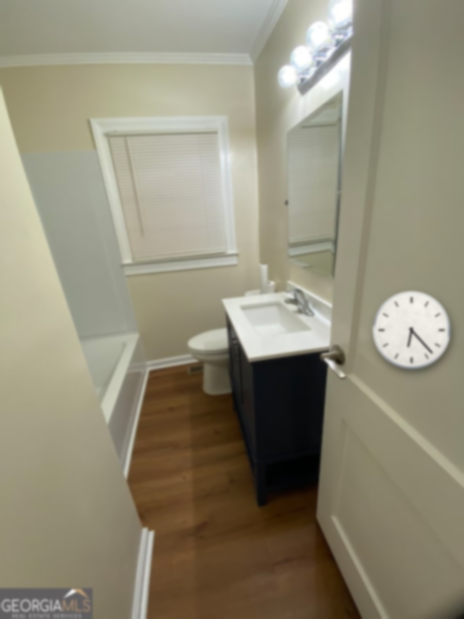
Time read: 6:23
